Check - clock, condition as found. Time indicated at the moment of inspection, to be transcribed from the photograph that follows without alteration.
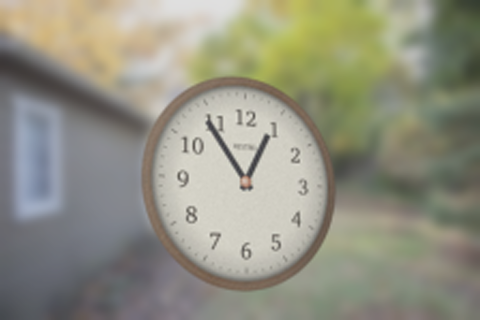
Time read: 12:54
